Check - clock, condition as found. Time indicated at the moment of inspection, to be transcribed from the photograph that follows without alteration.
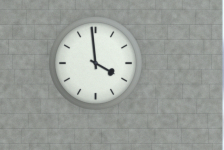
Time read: 3:59
